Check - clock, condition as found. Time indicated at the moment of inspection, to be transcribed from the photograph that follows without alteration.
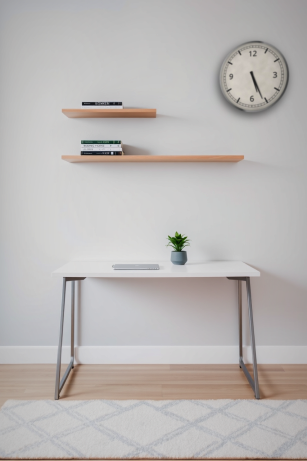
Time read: 5:26
